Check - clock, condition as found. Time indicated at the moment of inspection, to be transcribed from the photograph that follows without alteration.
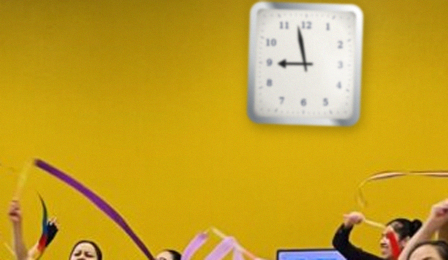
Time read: 8:58
